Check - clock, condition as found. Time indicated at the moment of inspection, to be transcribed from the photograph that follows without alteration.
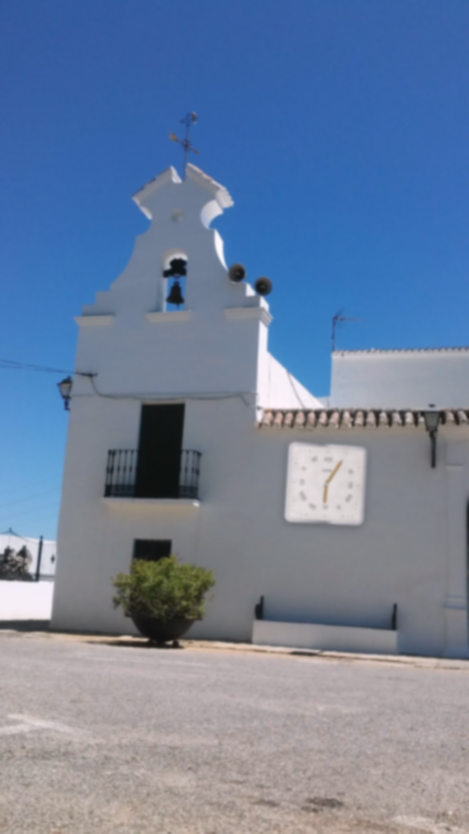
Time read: 6:05
